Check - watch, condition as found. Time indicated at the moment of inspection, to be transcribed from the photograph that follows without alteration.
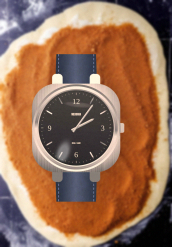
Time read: 2:06
